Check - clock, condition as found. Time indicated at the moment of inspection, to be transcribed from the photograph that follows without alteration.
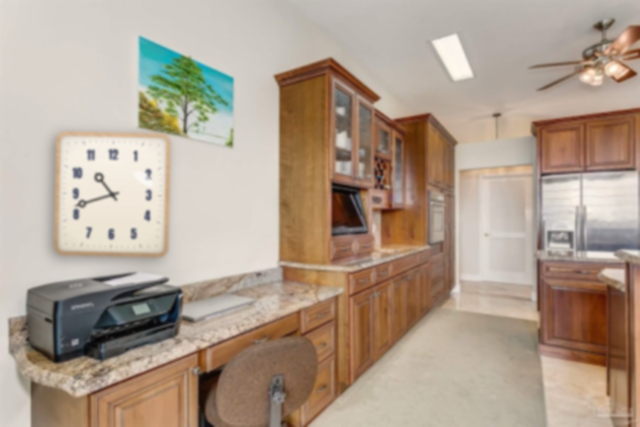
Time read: 10:42
